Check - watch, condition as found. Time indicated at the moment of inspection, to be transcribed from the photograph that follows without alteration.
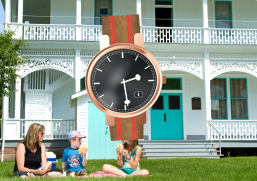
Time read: 2:29
